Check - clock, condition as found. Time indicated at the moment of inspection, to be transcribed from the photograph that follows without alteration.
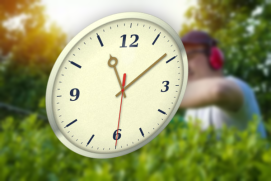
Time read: 11:08:30
